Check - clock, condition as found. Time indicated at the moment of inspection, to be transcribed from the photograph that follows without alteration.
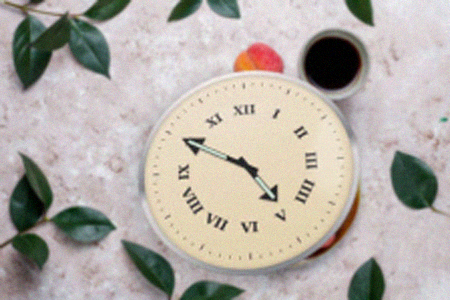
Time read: 4:50
